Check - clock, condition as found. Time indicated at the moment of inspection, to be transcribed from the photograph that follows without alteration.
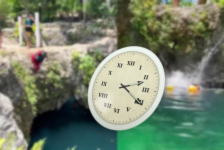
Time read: 2:20
